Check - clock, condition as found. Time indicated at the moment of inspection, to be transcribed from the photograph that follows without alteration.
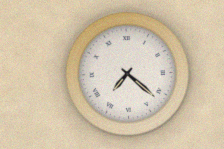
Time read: 7:22
